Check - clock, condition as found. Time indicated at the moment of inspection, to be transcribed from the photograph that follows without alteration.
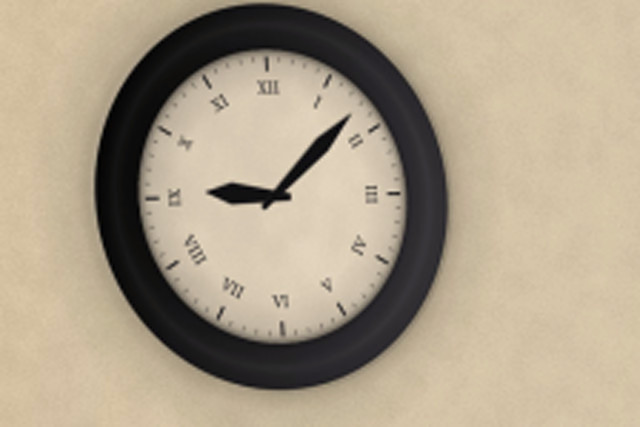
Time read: 9:08
